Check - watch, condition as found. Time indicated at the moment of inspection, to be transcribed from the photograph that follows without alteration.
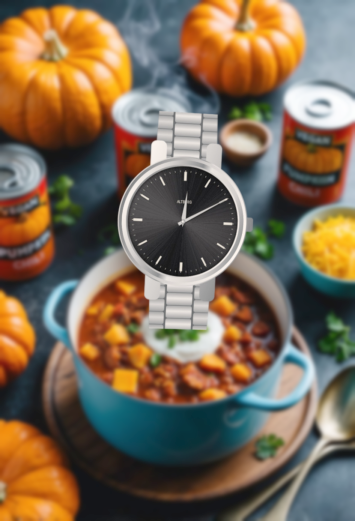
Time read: 12:10
